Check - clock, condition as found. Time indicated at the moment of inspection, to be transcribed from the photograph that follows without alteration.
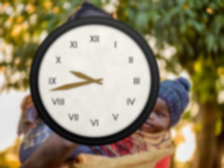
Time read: 9:43
